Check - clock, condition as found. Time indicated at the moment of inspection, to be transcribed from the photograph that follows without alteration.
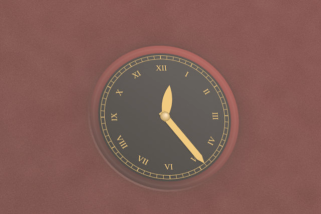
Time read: 12:24
